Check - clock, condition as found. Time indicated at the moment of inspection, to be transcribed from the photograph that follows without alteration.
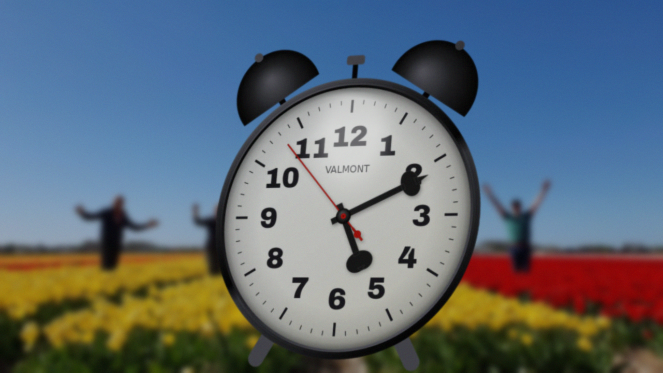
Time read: 5:10:53
